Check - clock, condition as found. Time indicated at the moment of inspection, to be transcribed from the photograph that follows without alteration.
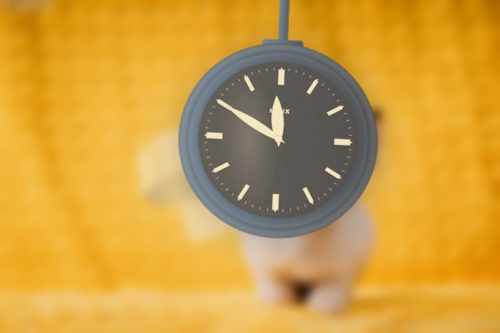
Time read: 11:50
